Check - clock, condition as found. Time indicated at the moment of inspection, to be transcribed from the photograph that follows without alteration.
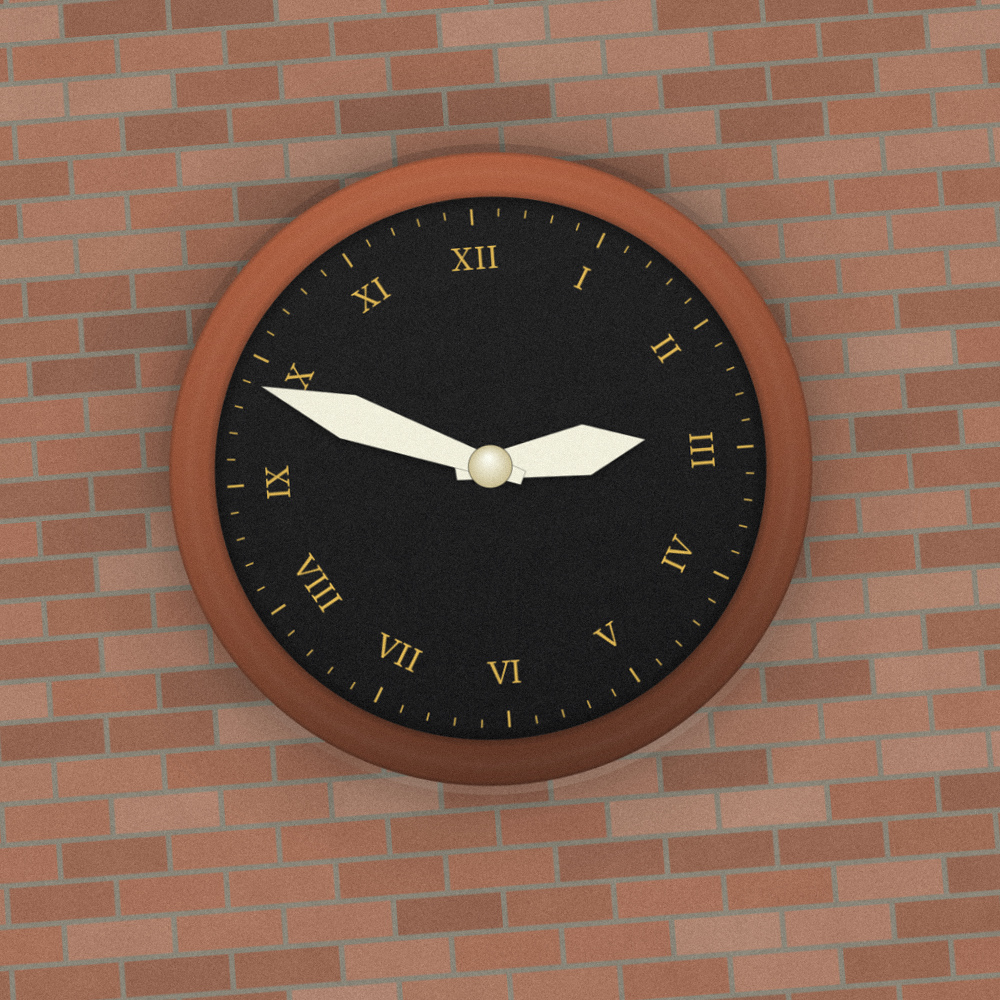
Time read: 2:49
